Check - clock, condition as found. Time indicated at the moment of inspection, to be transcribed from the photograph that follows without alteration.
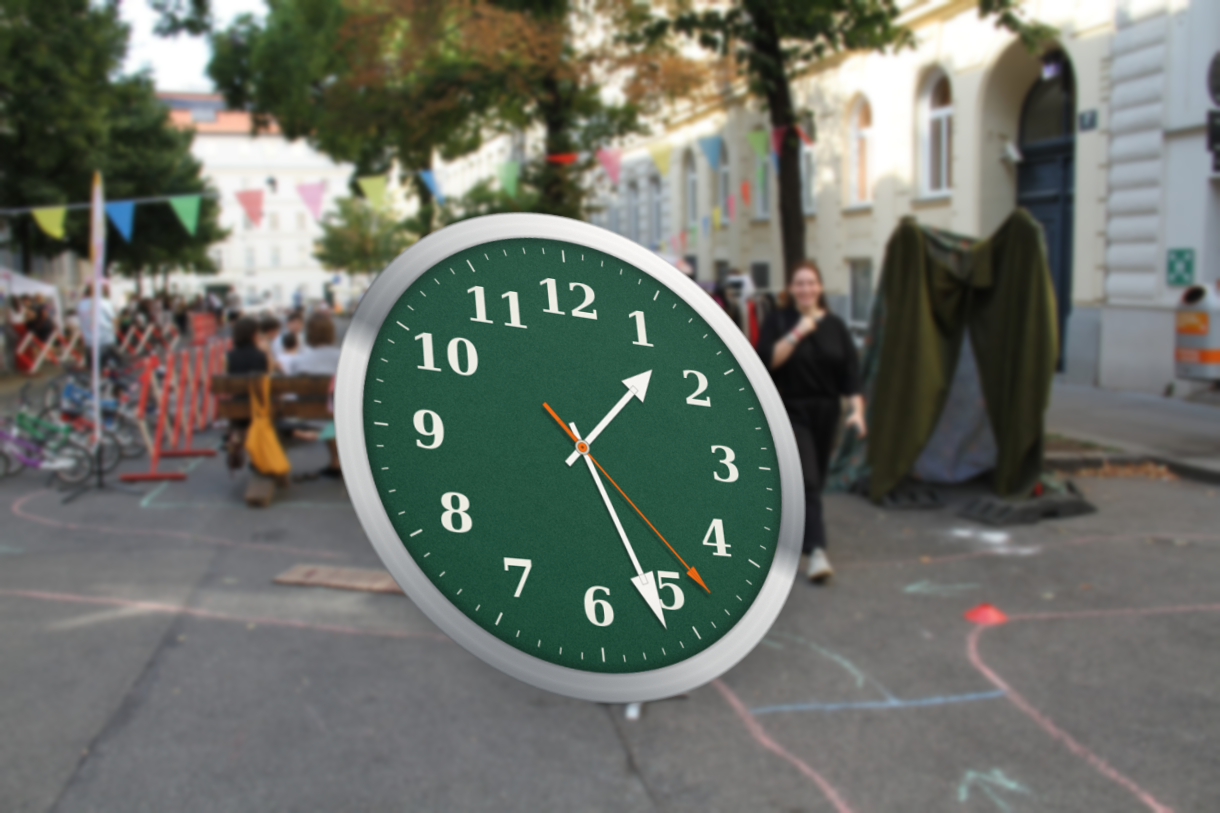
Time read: 1:26:23
